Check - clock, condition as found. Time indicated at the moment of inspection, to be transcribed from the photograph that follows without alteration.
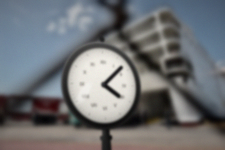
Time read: 4:08
